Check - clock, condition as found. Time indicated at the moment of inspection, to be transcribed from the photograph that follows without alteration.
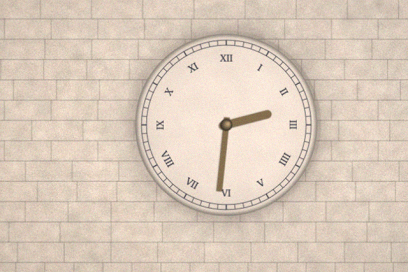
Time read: 2:31
